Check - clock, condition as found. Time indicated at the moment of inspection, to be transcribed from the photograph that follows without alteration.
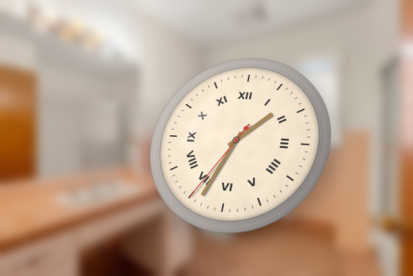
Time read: 1:33:35
